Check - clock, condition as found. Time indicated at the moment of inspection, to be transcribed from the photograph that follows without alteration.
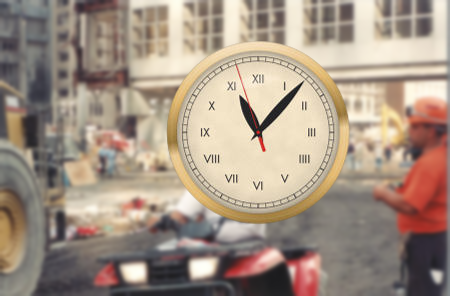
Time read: 11:06:57
